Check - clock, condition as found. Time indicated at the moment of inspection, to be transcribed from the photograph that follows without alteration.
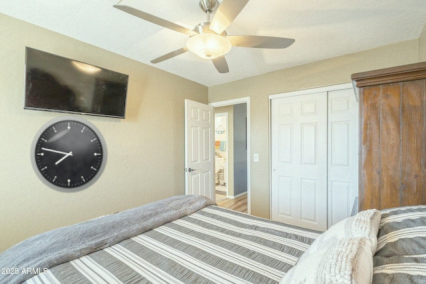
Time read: 7:47
